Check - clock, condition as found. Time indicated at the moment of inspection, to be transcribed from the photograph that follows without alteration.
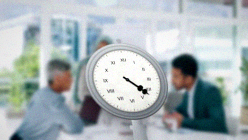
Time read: 4:22
